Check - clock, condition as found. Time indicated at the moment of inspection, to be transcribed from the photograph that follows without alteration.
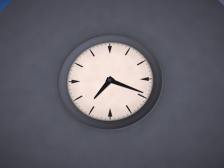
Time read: 7:19
